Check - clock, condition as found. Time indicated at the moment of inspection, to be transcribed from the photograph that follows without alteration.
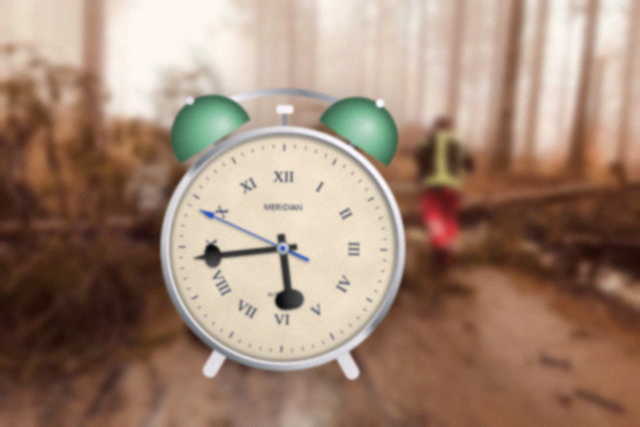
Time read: 5:43:49
